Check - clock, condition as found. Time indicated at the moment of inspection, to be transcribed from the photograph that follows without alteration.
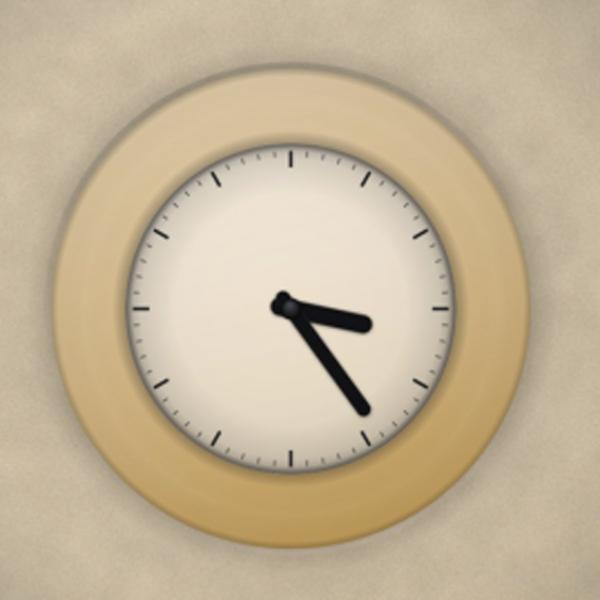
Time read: 3:24
